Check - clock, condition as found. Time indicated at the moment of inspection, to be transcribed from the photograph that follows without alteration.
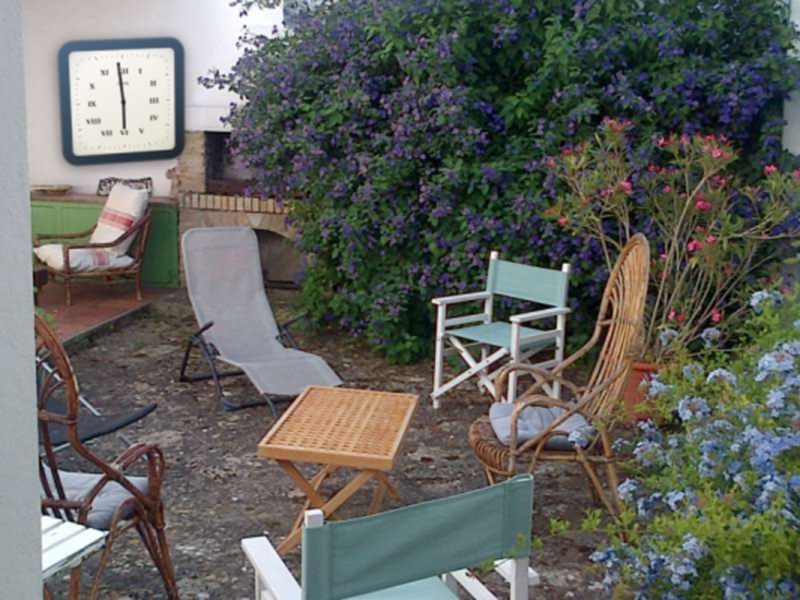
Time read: 5:59
